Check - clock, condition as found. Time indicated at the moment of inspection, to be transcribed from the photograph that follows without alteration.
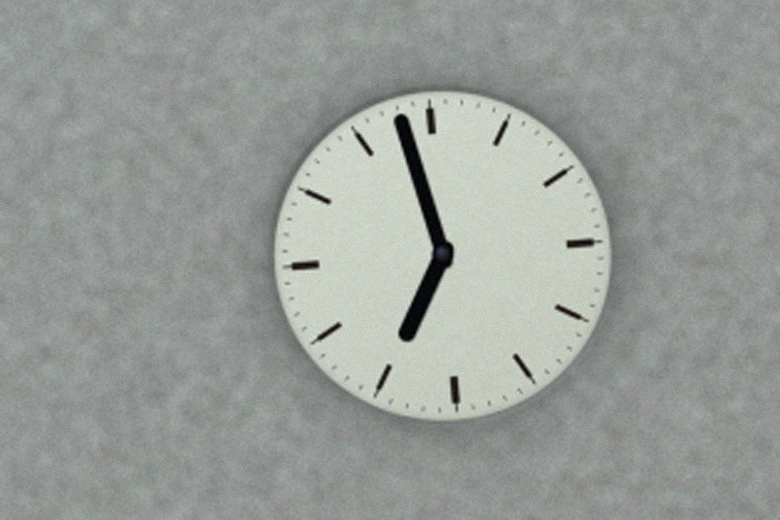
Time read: 6:58
